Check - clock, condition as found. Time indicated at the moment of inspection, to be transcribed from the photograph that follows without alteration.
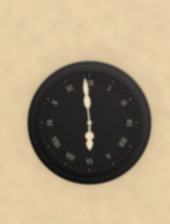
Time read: 5:59
